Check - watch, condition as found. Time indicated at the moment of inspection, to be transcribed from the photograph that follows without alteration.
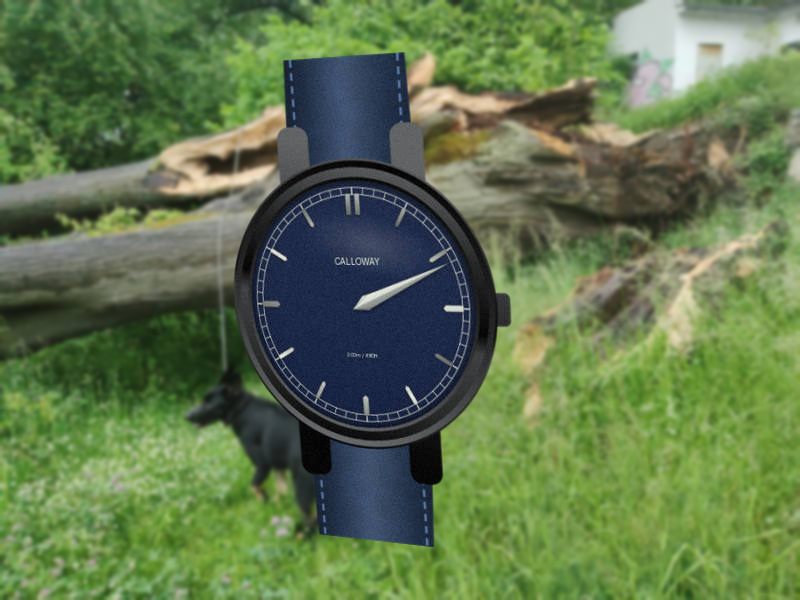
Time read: 2:11
